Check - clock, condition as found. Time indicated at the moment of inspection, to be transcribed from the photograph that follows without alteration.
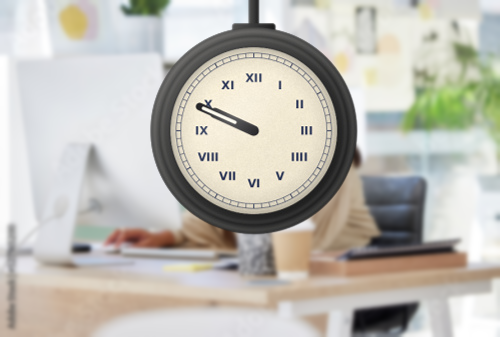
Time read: 9:49
